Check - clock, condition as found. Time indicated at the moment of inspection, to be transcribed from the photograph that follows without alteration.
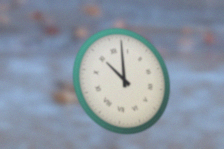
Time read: 11:03
